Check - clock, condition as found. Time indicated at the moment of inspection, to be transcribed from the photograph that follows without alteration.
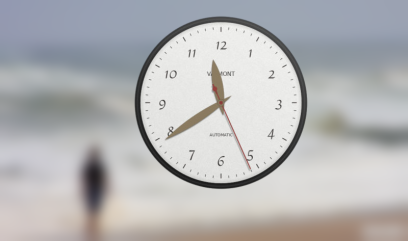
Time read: 11:39:26
